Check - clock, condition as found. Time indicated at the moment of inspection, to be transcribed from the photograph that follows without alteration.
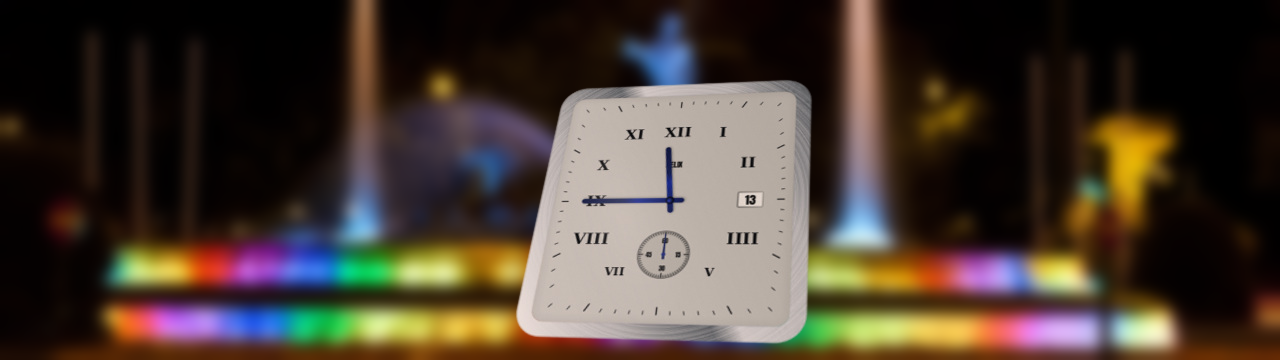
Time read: 11:45
